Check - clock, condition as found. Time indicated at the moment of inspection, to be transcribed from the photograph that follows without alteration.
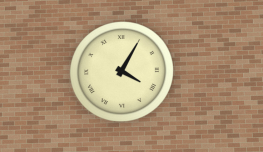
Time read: 4:05
